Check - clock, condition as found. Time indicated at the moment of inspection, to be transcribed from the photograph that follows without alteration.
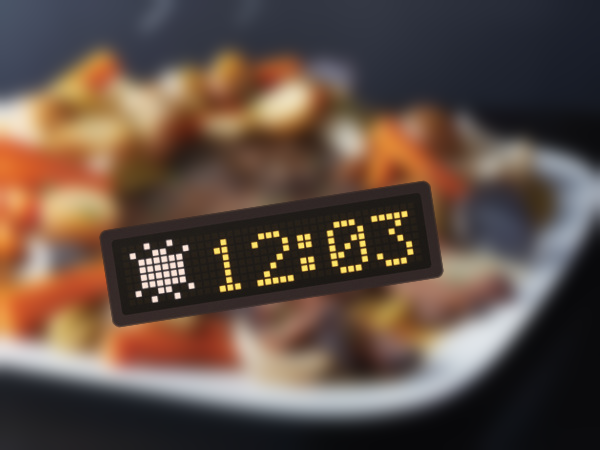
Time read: 12:03
